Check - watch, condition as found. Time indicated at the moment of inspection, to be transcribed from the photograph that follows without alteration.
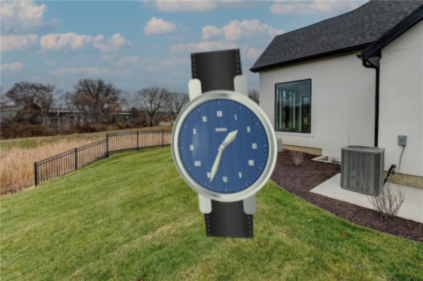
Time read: 1:34
